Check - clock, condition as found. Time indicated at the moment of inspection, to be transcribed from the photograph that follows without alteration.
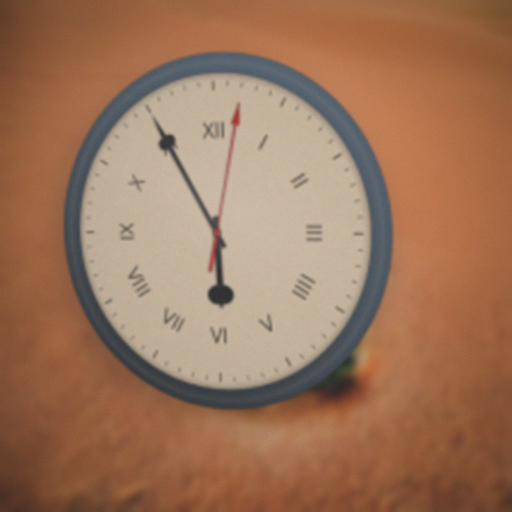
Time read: 5:55:02
